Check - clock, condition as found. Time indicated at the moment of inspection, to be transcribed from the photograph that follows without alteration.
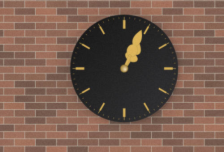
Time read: 1:04
